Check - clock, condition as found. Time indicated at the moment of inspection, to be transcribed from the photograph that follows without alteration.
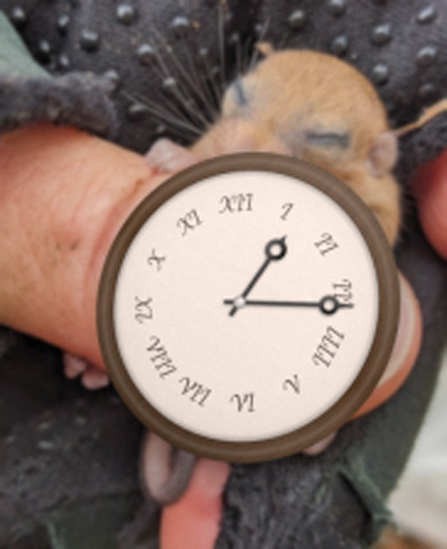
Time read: 1:16
